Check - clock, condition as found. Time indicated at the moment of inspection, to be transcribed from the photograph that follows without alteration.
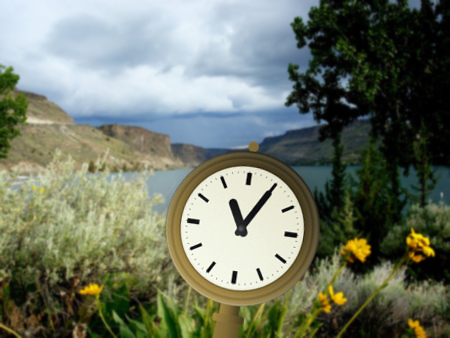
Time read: 11:05
